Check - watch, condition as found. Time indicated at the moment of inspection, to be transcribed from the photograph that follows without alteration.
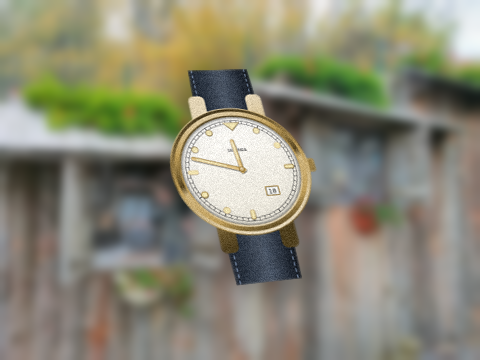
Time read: 11:48
